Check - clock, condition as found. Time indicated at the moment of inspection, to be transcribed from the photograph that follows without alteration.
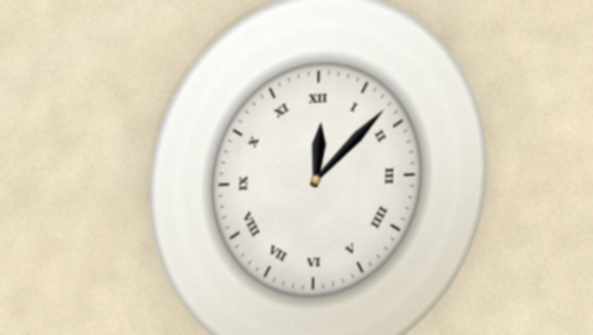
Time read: 12:08
